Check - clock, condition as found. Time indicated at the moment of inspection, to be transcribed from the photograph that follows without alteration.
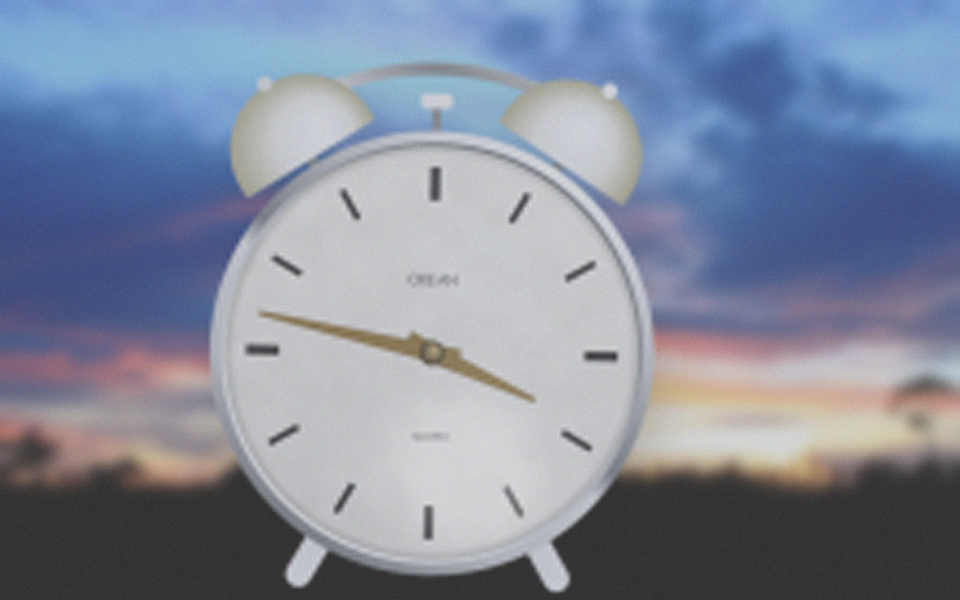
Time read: 3:47
